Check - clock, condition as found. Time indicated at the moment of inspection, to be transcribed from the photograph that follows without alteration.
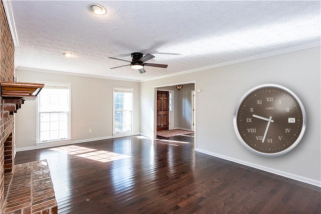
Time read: 9:33
